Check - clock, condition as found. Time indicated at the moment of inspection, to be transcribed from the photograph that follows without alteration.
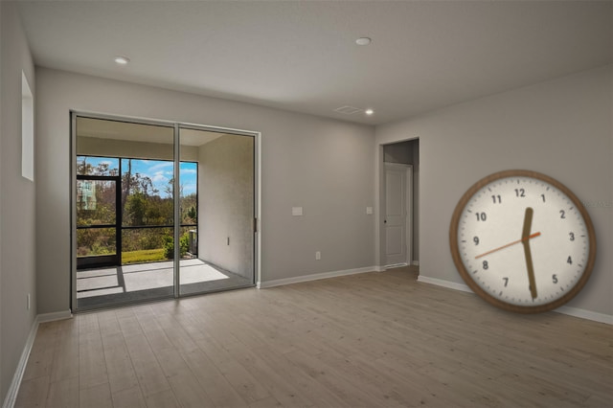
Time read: 12:29:42
